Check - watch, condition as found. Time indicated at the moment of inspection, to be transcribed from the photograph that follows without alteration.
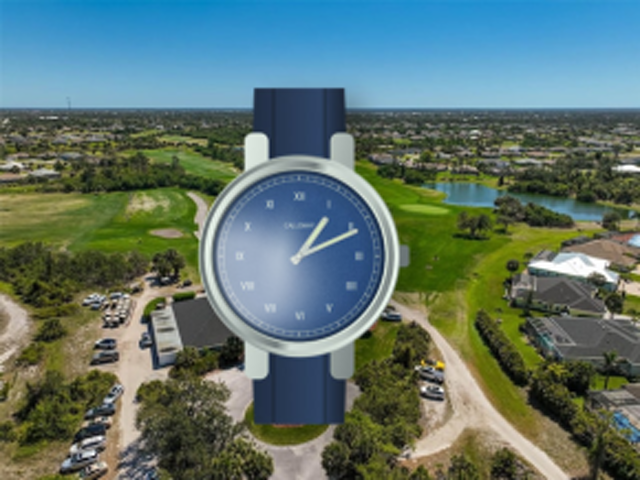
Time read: 1:11
